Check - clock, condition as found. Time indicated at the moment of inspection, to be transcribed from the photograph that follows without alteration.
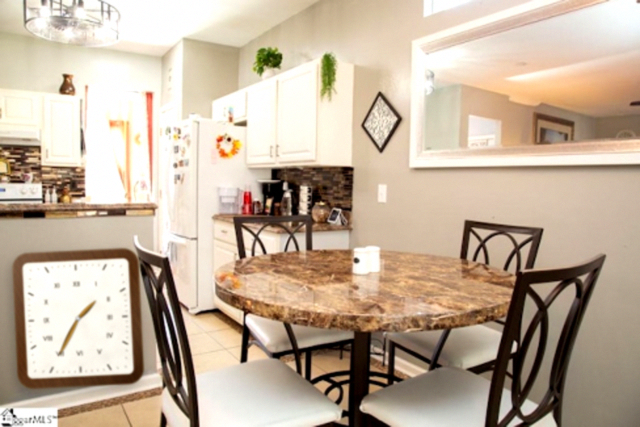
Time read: 1:35
